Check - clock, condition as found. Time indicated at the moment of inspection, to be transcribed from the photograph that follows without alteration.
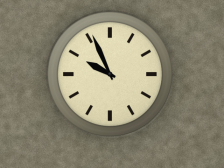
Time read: 9:56
